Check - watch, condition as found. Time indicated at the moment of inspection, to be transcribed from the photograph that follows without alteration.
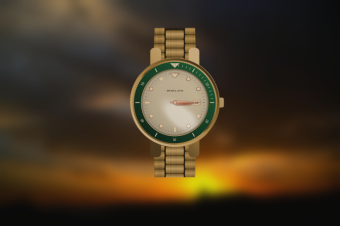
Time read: 3:15
